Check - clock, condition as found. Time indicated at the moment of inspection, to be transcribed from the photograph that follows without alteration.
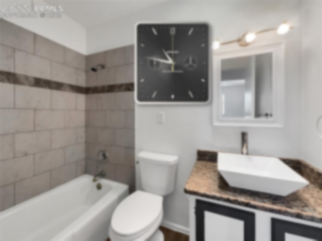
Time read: 10:47
